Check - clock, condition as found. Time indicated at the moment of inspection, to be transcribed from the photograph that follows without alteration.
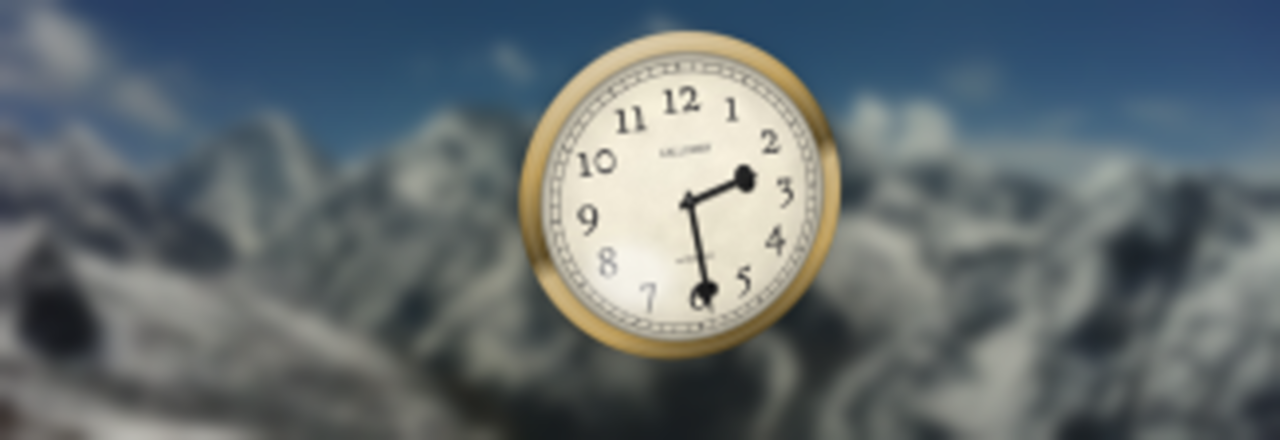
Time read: 2:29
